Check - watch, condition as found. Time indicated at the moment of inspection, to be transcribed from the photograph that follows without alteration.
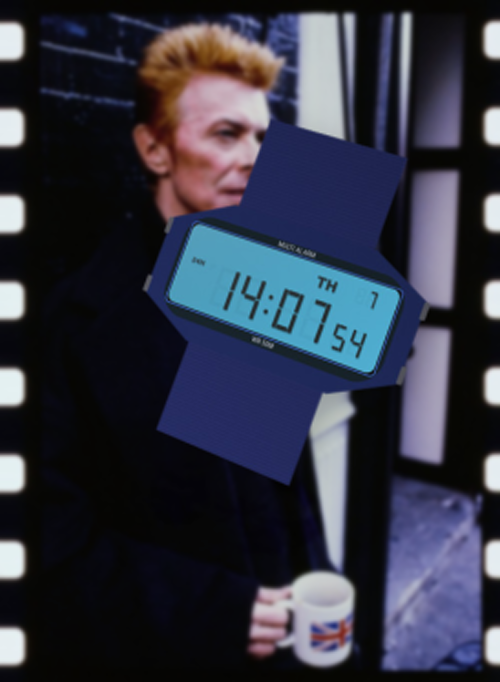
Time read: 14:07:54
